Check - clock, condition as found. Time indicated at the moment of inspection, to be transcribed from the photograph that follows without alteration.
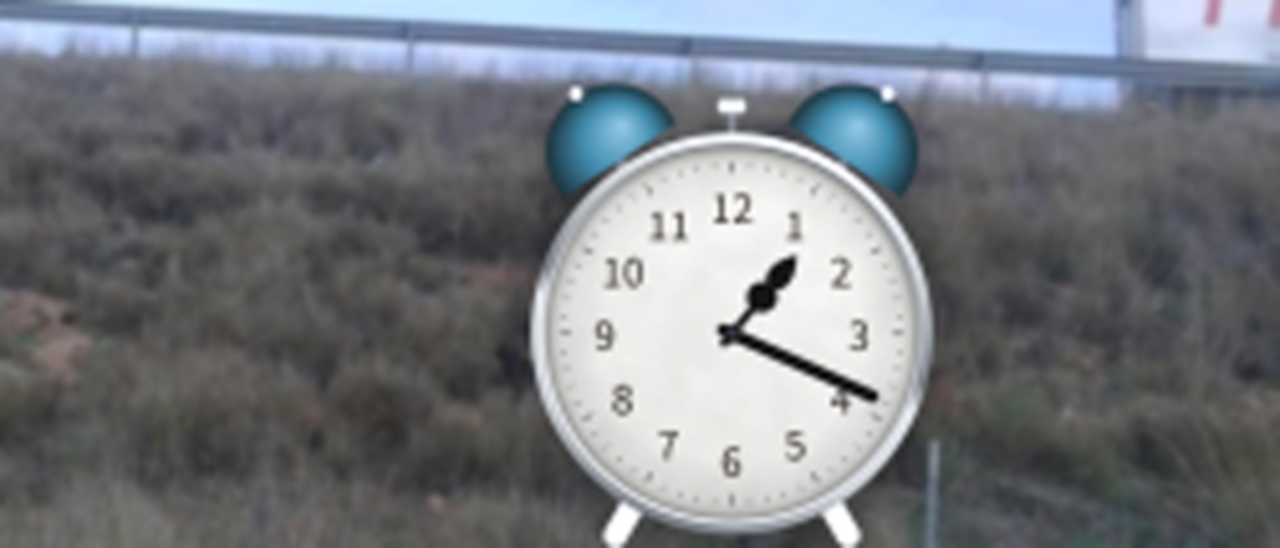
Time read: 1:19
